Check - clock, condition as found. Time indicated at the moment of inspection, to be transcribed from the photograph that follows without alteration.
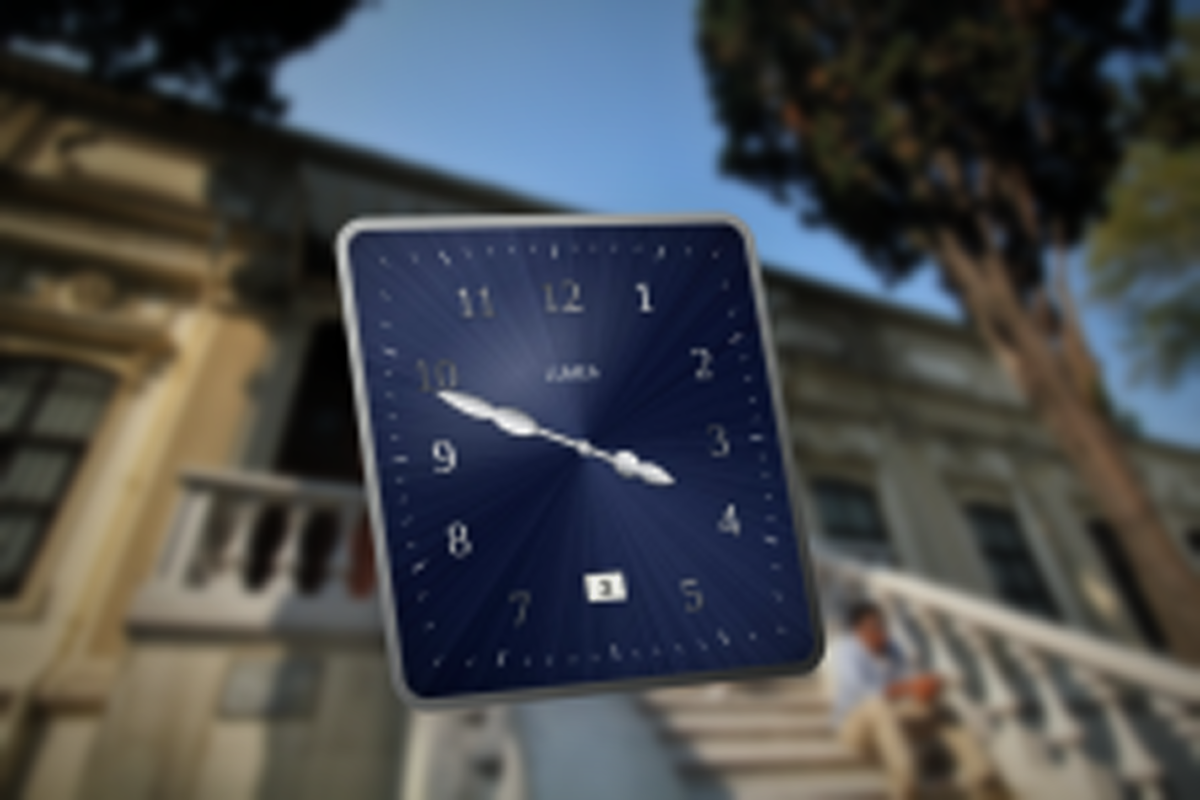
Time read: 3:49
